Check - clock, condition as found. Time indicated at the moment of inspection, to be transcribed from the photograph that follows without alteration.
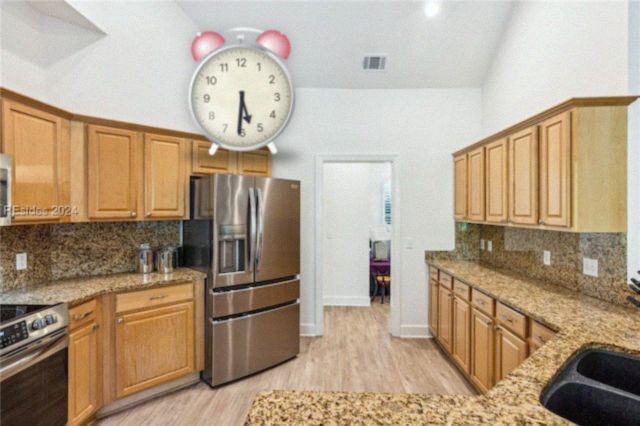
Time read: 5:31
